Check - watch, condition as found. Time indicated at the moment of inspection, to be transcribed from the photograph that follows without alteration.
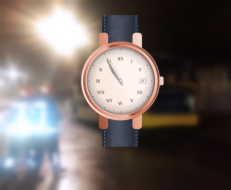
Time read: 10:55
